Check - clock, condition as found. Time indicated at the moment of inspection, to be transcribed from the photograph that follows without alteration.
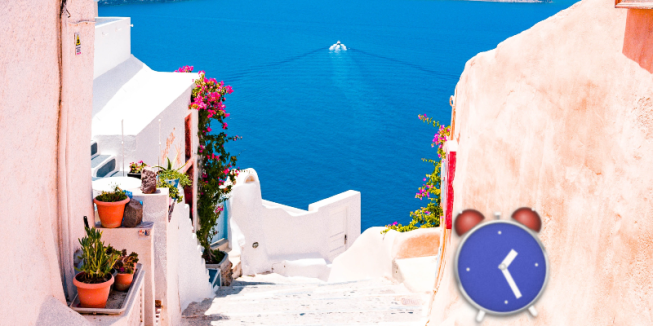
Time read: 1:26
